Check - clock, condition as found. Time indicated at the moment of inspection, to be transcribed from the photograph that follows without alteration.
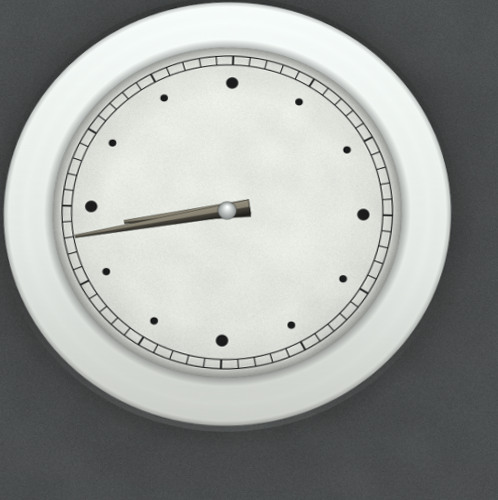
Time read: 8:43
